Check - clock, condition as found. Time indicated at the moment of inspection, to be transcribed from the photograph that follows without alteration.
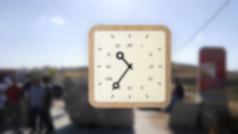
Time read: 10:36
